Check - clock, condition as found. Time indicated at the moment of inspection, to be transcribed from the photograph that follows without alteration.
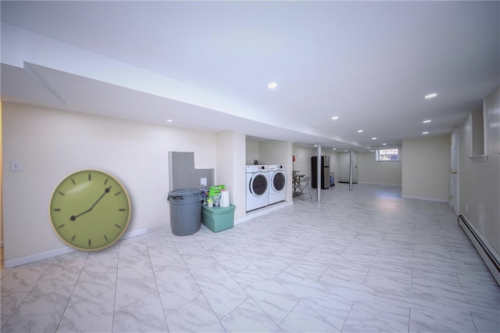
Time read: 8:07
